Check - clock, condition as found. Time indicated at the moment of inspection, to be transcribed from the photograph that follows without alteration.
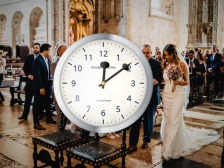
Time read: 12:09
